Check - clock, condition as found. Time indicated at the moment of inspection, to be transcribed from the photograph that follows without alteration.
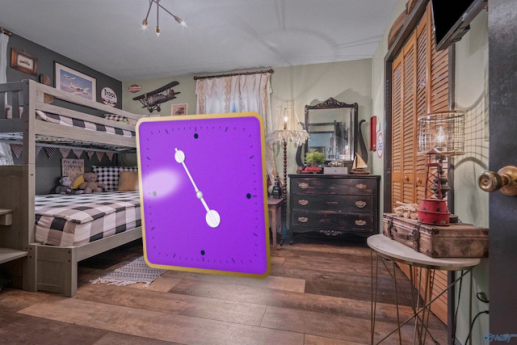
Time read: 4:55
